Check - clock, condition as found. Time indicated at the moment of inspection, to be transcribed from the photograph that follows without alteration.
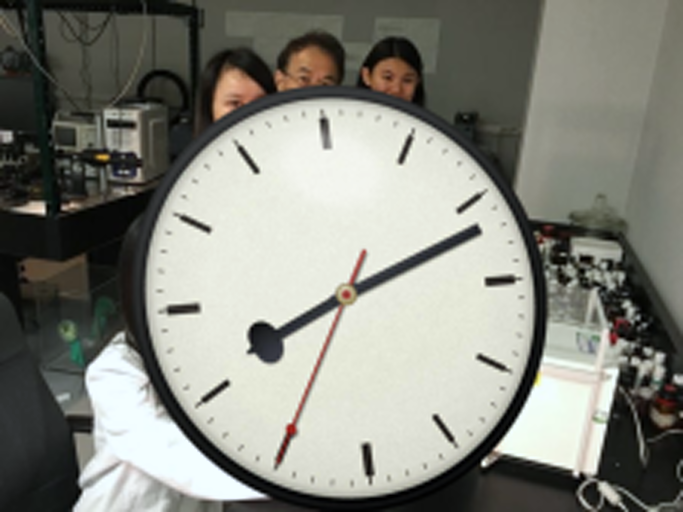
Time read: 8:11:35
